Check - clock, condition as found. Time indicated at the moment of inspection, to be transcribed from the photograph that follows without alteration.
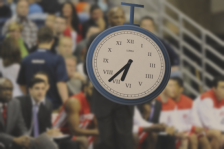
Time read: 6:37
